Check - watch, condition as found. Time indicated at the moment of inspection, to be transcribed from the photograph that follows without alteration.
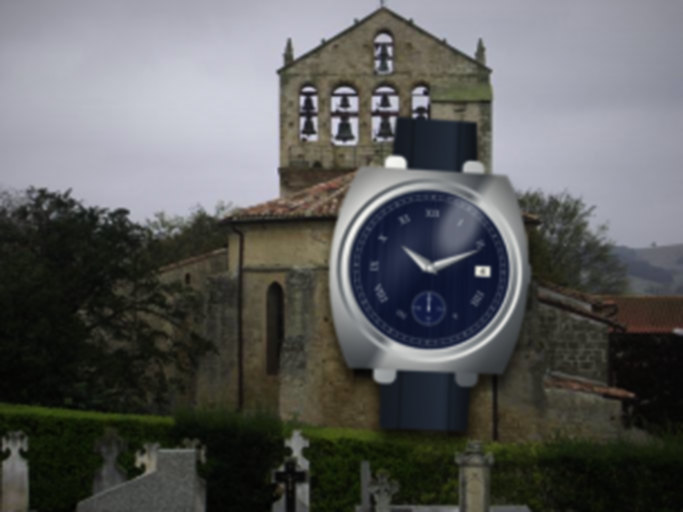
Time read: 10:11
